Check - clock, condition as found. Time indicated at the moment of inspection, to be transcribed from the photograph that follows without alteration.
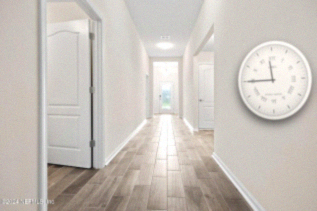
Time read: 11:45
